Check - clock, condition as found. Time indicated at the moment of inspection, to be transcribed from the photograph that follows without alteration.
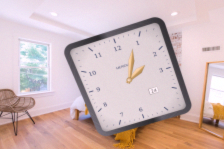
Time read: 2:04
